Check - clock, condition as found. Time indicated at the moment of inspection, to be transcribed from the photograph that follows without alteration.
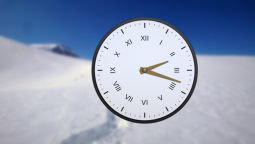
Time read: 2:18
